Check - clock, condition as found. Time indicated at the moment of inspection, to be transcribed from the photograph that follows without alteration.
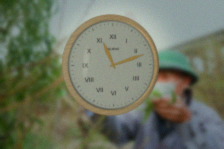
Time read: 11:12
